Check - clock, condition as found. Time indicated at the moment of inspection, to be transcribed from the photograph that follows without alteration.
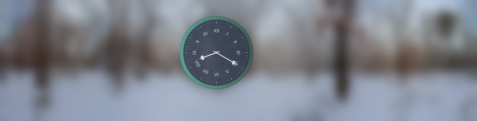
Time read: 8:20
